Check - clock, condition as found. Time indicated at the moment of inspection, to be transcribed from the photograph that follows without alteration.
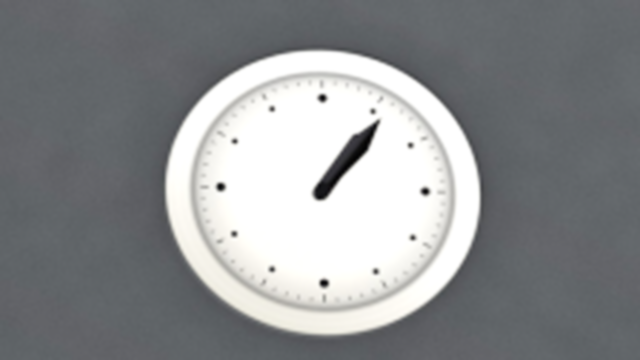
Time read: 1:06
